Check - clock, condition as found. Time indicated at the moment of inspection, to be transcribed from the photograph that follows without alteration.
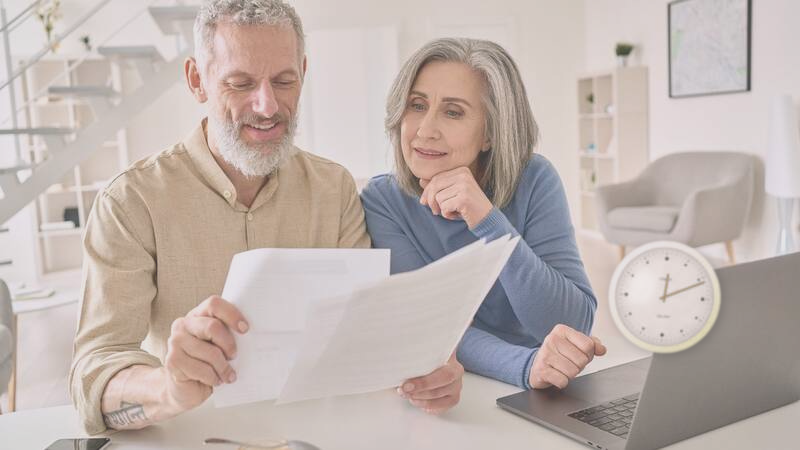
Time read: 12:11
